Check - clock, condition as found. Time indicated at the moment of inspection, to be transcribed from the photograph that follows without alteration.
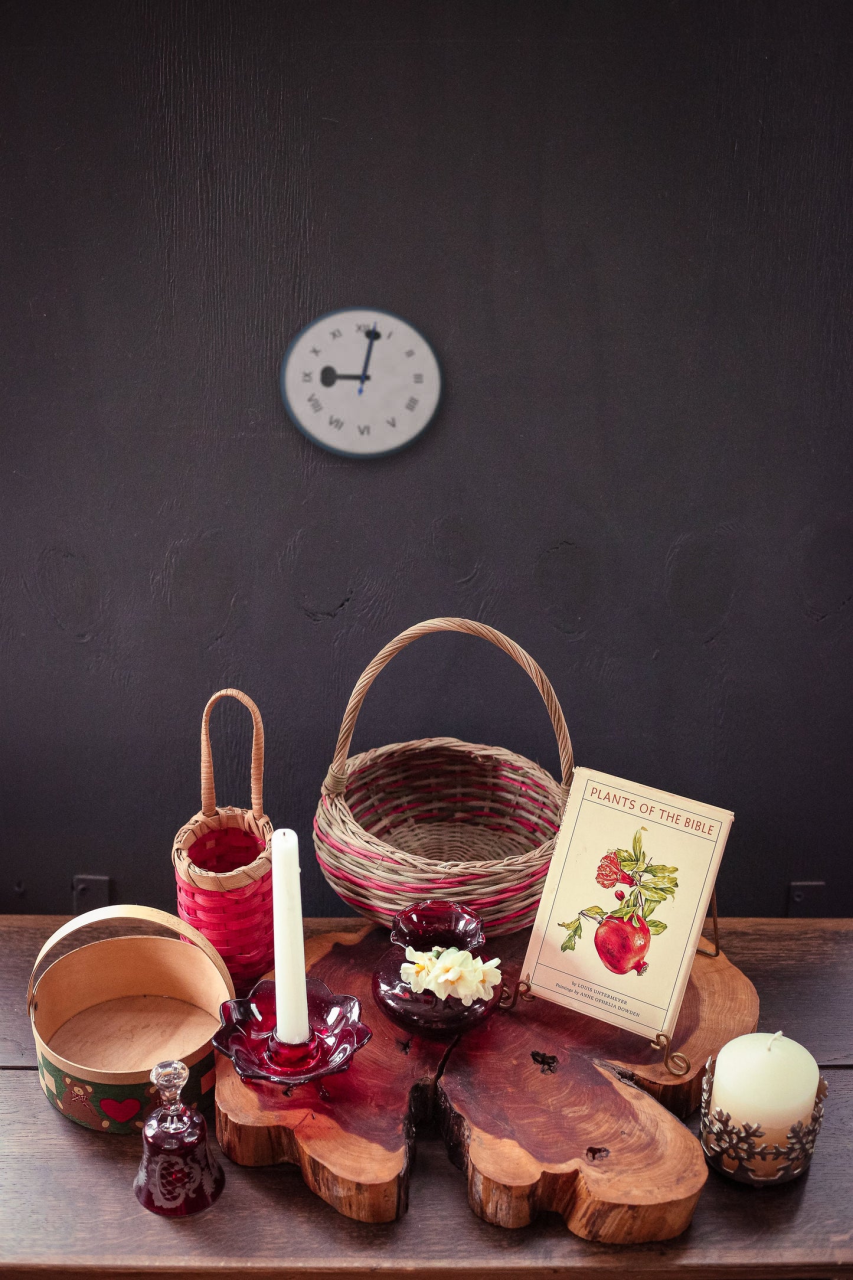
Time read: 9:02:02
